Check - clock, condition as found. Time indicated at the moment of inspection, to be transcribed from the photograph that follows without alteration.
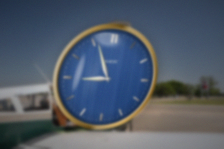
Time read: 8:56
